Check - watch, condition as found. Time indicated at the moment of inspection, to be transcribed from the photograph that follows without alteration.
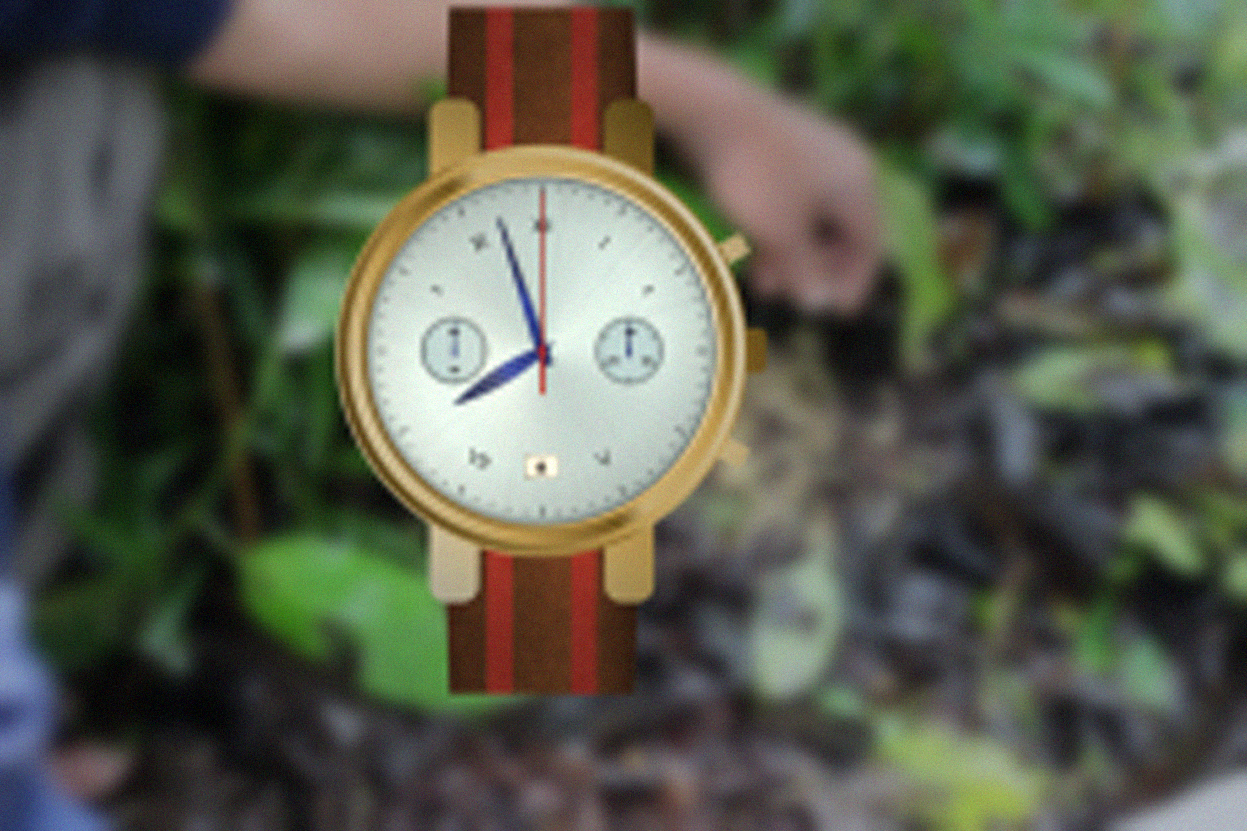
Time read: 7:57
